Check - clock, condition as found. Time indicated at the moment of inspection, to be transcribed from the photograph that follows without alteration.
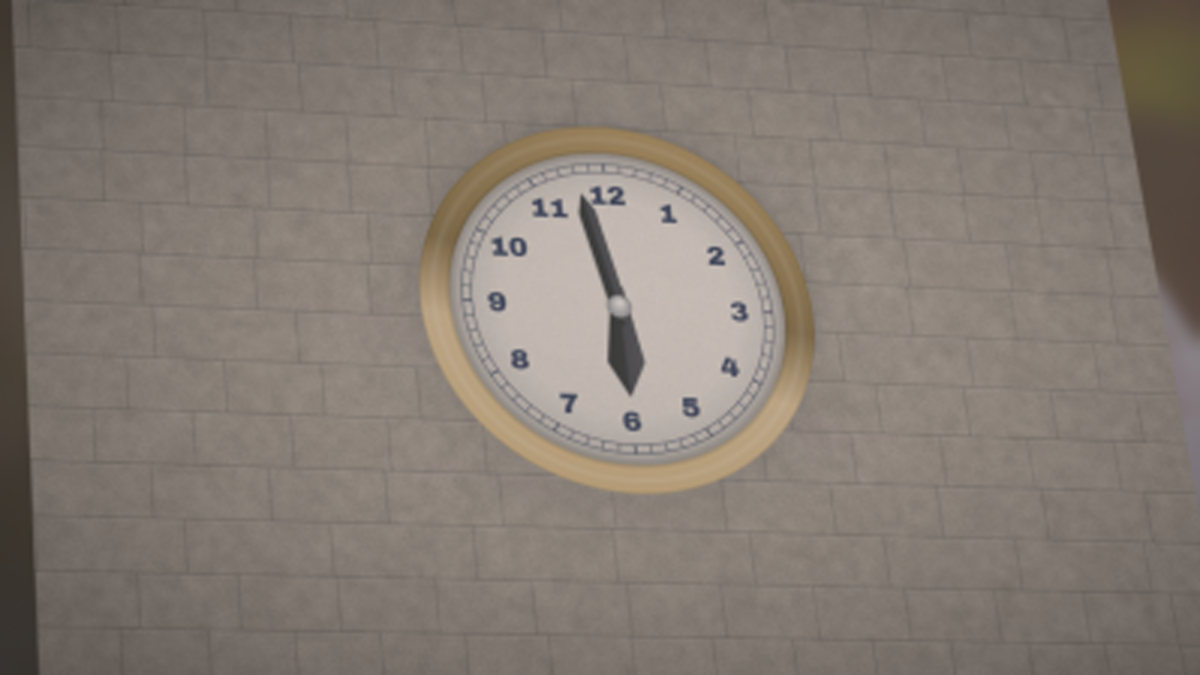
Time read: 5:58
